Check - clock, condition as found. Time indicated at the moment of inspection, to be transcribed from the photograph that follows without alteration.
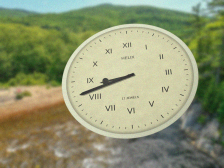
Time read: 8:42
